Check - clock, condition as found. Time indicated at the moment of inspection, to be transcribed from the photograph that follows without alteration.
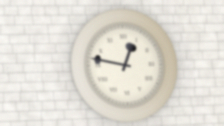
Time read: 12:47
